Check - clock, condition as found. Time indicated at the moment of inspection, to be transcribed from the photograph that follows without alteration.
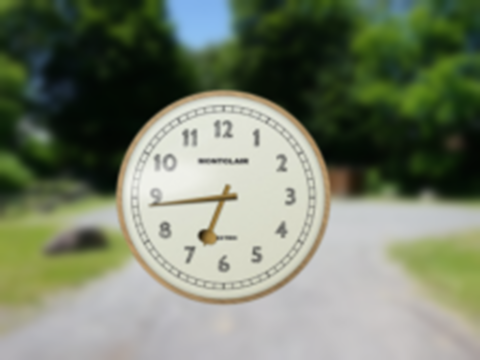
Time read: 6:44
